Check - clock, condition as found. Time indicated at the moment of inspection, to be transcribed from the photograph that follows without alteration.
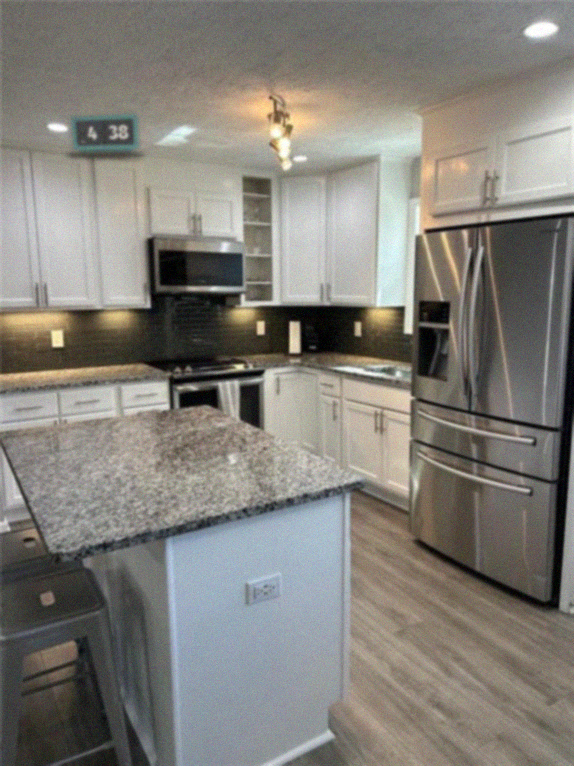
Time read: 4:38
